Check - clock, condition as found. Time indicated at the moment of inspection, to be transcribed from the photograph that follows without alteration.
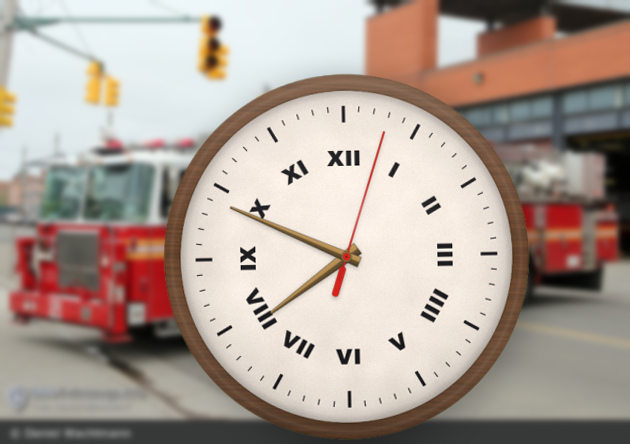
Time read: 7:49:03
